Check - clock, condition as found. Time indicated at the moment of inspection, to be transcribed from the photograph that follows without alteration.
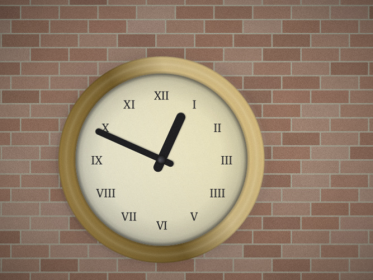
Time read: 12:49
